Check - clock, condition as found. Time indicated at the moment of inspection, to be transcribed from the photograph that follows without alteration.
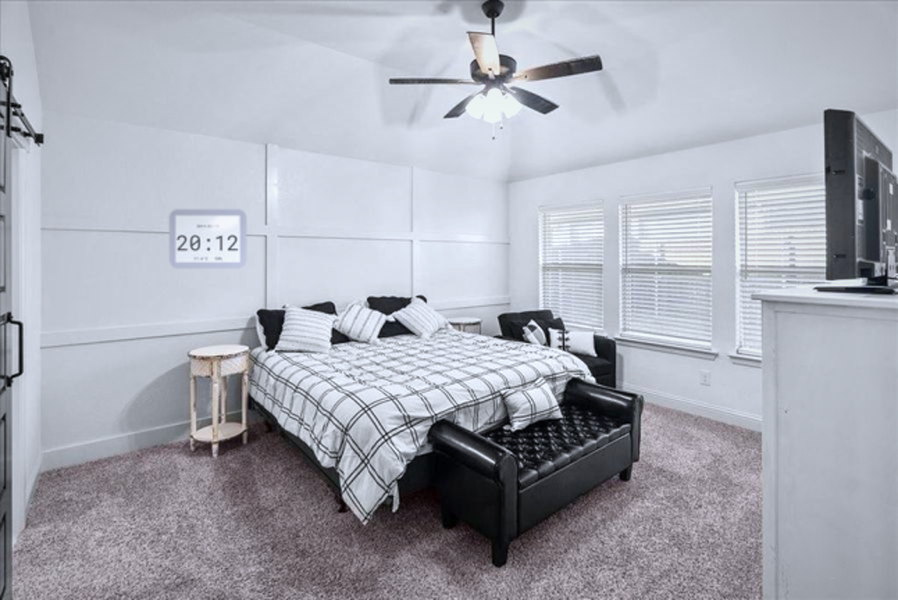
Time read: 20:12
